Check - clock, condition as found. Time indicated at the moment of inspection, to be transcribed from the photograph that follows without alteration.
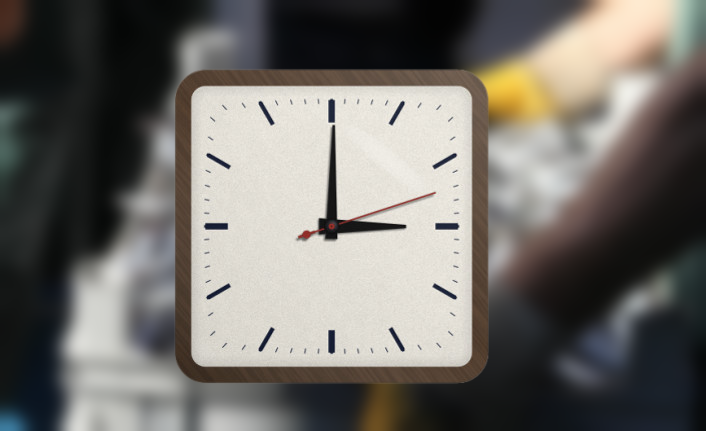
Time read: 3:00:12
